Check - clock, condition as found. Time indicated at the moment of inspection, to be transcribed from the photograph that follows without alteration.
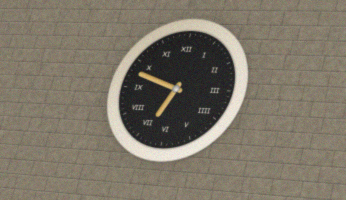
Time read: 6:48
